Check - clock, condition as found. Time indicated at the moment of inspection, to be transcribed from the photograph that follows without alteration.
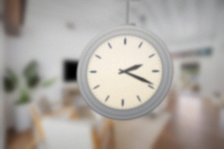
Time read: 2:19
